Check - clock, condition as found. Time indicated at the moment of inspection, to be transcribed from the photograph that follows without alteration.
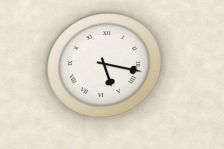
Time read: 5:17
